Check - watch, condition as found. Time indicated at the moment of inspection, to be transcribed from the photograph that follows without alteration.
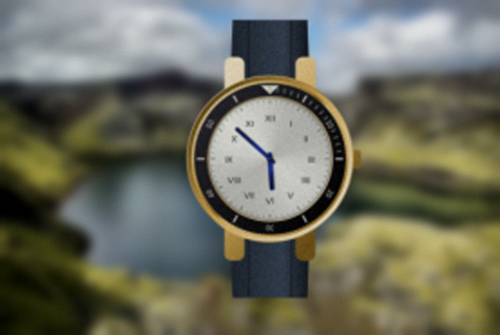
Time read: 5:52
